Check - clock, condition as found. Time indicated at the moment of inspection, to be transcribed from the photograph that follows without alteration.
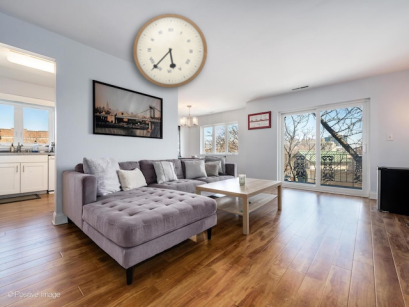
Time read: 5:37
